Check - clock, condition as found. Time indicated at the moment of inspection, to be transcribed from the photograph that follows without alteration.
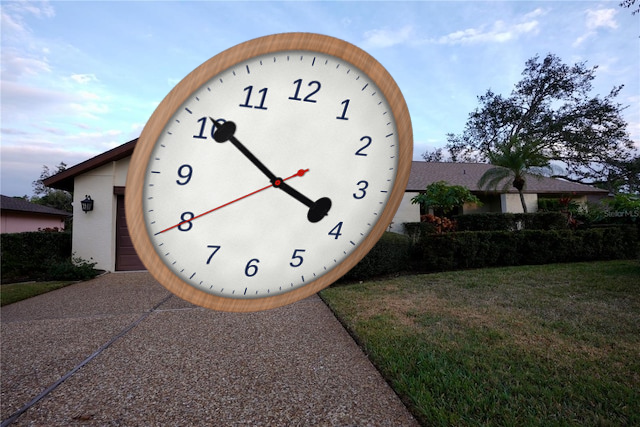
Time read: 3:50:40
